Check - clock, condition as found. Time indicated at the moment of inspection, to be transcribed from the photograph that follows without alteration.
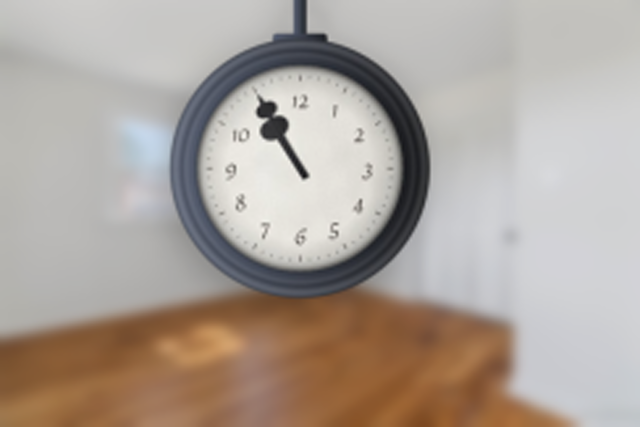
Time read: 10:55
